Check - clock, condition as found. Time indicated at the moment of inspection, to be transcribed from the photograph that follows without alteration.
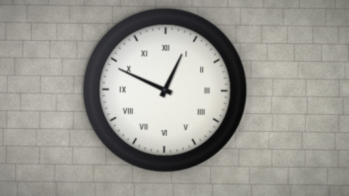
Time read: 12:49
